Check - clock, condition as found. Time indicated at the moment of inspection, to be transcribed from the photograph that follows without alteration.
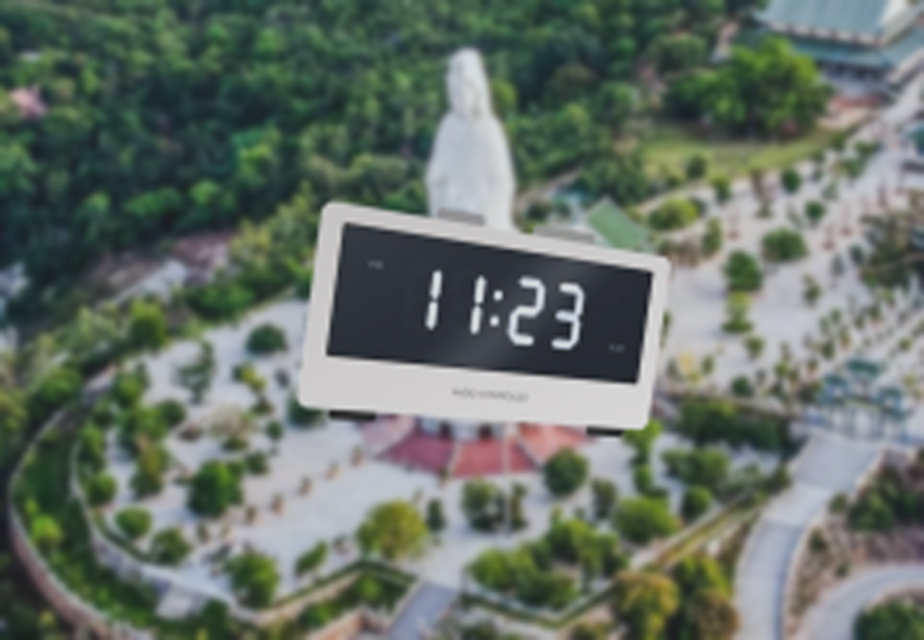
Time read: 11:23
